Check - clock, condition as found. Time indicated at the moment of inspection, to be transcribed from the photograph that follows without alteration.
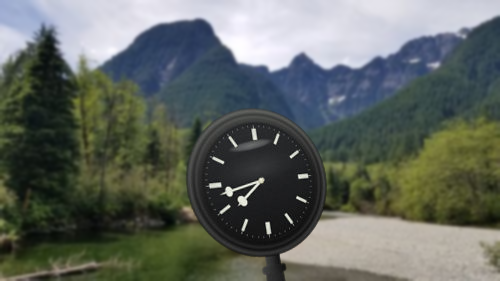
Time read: 7:43
